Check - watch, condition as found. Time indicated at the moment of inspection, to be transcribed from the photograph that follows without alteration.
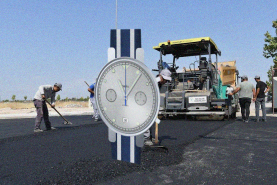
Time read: 11:06
